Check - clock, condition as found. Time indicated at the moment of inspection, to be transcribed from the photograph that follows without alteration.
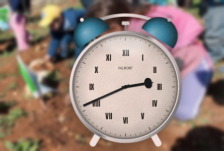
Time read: 2:41
